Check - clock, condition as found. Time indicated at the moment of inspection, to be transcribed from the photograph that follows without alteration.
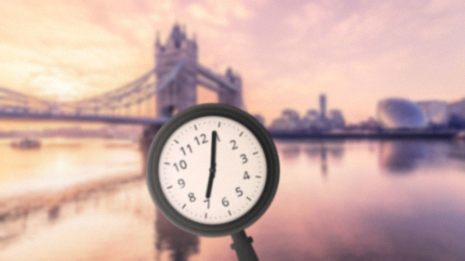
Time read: 7:04
